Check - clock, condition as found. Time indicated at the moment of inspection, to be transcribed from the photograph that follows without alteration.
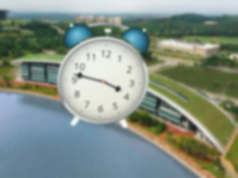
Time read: 3:47
